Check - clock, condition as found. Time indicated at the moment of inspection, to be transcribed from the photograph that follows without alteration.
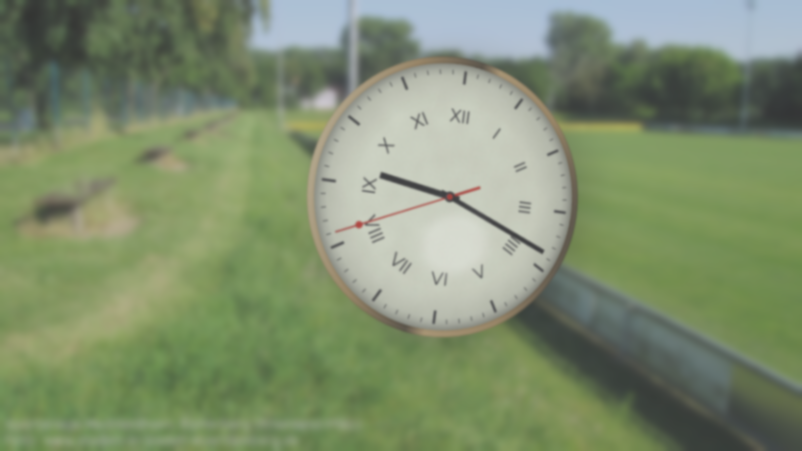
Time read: 9:18:41
